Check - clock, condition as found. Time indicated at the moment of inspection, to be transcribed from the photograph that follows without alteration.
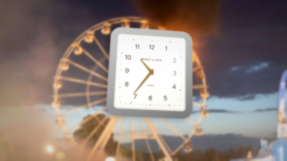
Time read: 10:36
